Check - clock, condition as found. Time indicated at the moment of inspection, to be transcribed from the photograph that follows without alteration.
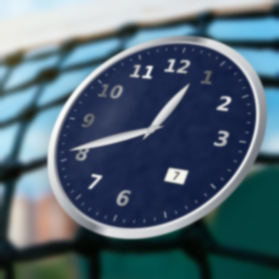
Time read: 12:41
